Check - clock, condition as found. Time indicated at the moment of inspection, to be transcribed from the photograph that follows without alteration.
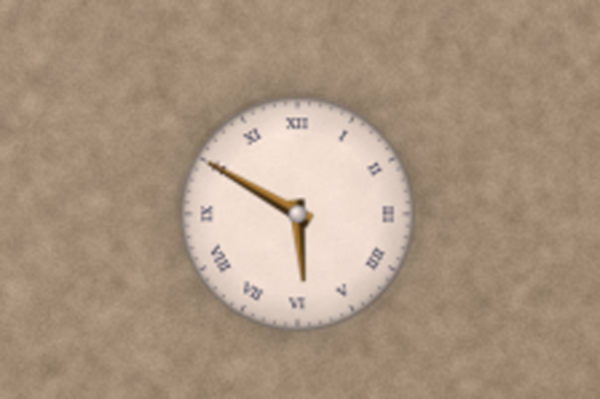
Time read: 5:50
